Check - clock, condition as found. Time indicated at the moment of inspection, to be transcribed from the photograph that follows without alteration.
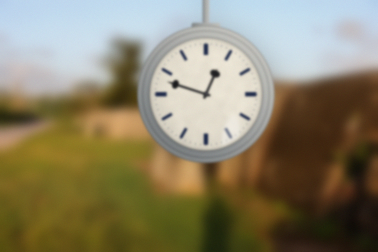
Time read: 12:48
